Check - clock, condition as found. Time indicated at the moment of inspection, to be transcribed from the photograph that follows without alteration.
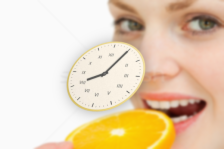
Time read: 8:05
